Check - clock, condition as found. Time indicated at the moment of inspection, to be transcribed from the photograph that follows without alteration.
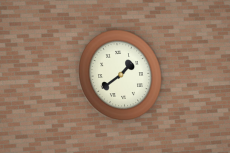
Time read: 1:40
